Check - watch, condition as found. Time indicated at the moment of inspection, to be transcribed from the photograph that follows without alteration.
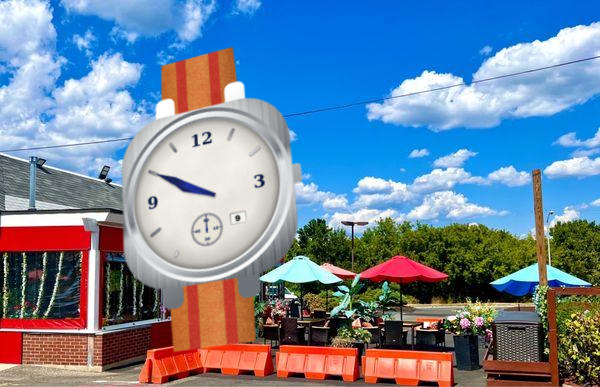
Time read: 9:50
